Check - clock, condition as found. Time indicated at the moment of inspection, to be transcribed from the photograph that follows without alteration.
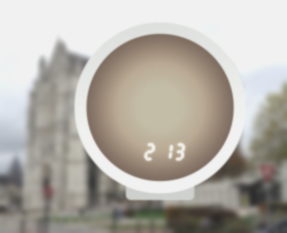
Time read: 2:13
